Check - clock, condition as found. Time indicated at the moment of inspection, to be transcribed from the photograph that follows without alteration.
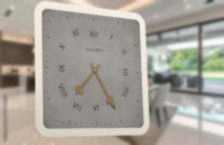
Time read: 7:25
